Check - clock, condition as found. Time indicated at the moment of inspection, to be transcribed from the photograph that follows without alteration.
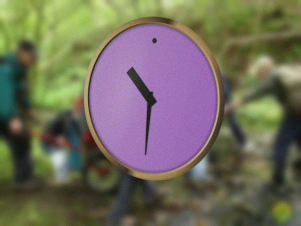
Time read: 10:30
